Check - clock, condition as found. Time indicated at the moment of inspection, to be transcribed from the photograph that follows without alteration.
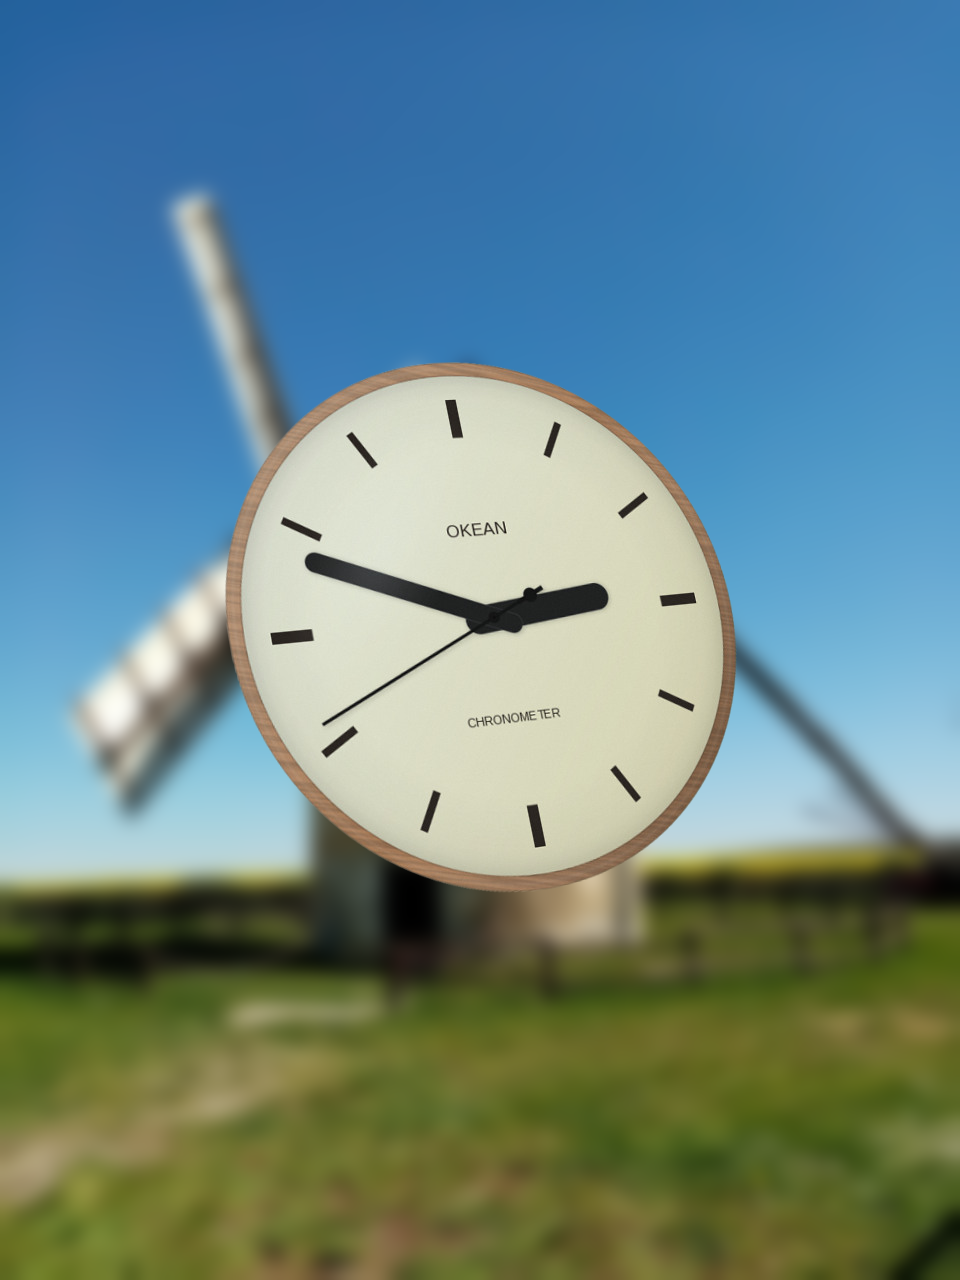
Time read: 2:48:41
